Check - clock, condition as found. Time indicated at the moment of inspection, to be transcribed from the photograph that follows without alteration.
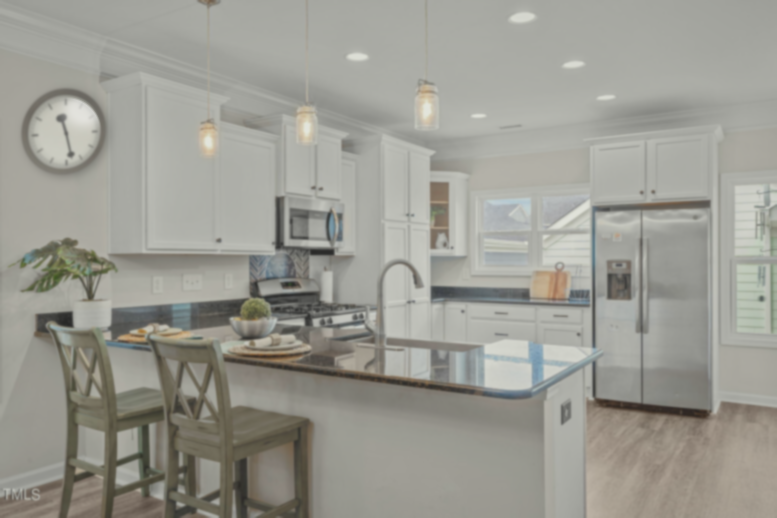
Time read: 11:28
